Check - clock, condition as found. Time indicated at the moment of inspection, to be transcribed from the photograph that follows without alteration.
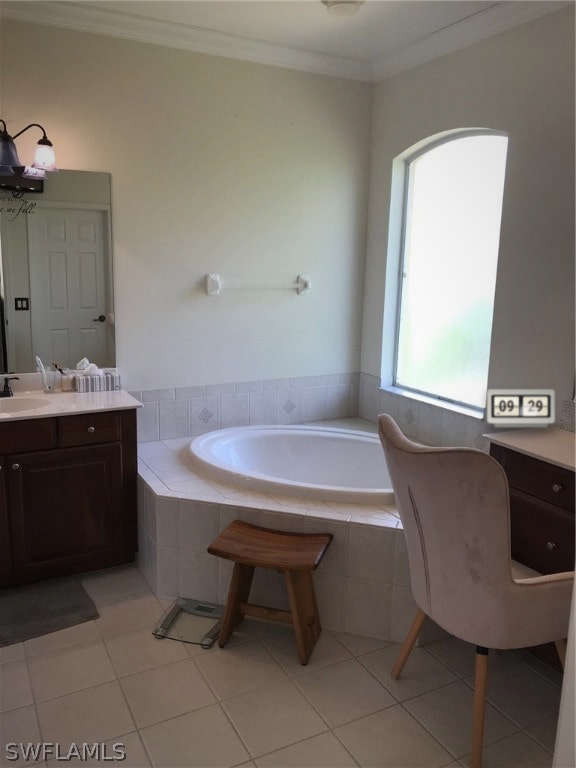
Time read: 9:29
